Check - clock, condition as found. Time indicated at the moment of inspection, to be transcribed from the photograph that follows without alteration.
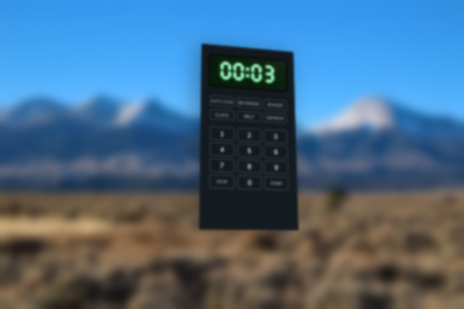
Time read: 0:03
